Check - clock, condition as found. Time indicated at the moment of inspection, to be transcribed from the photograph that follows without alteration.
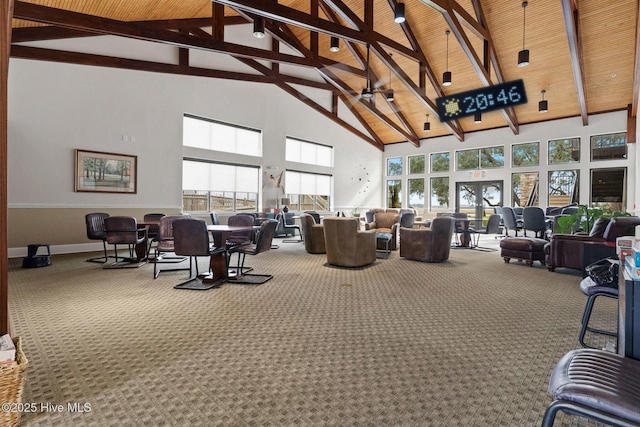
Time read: 20:46
